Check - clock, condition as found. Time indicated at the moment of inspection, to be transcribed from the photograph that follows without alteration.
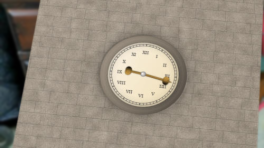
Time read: 9:17
